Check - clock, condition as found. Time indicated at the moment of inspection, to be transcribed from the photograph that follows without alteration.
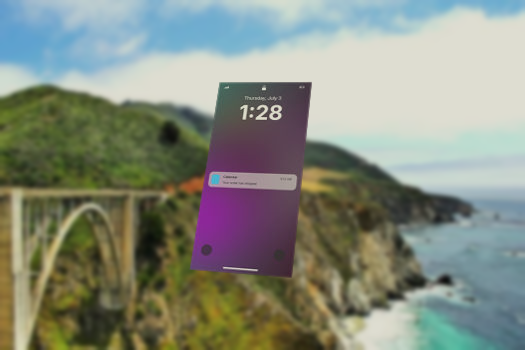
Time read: 1:28
